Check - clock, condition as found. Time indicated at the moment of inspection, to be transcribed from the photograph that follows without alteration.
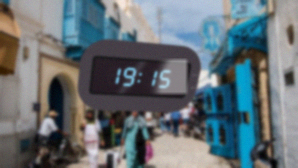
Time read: 19:15
